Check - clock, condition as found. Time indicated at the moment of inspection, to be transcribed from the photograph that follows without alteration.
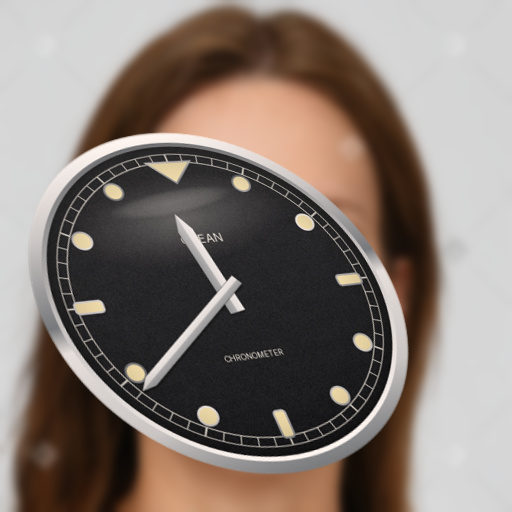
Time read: 11:39
